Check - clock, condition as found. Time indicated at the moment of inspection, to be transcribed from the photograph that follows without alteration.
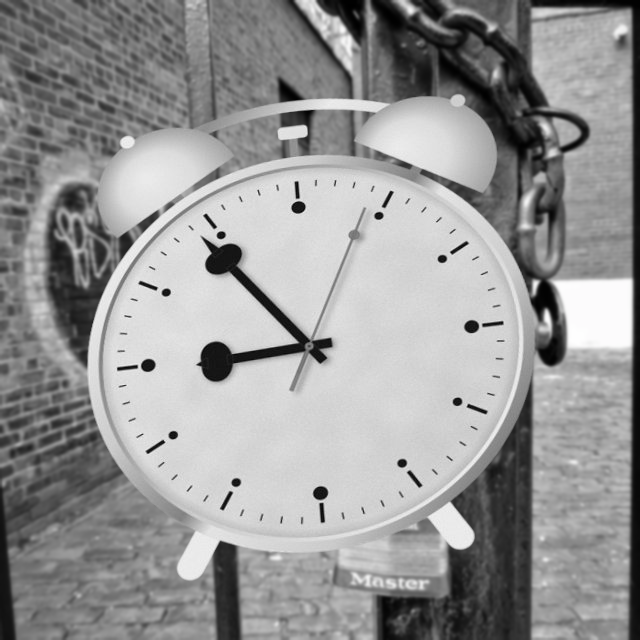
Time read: 8:54:04
